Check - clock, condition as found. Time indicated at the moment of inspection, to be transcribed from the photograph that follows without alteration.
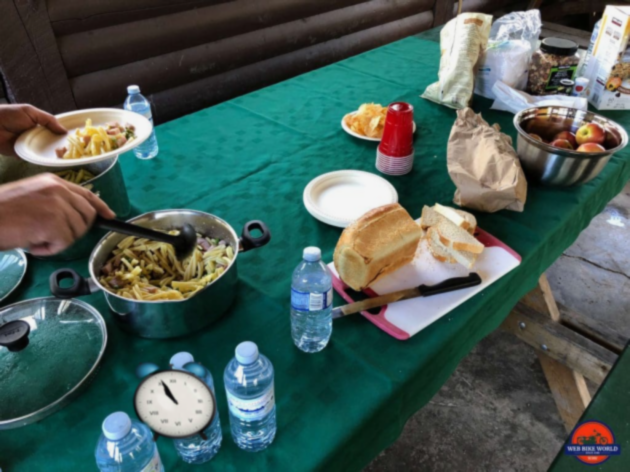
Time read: 10:56
